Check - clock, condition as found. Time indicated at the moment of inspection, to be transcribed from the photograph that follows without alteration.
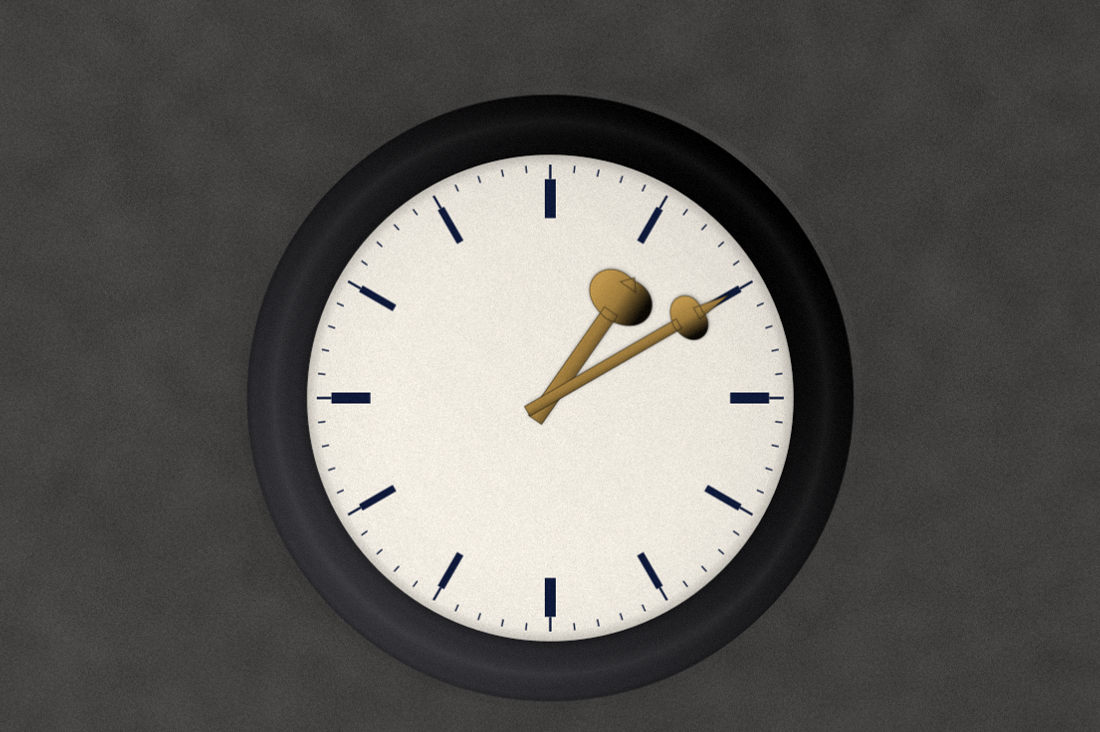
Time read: 1:10
